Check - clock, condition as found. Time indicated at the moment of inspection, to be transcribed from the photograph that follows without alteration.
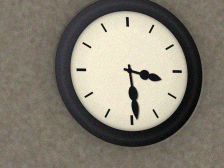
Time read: 3:29
